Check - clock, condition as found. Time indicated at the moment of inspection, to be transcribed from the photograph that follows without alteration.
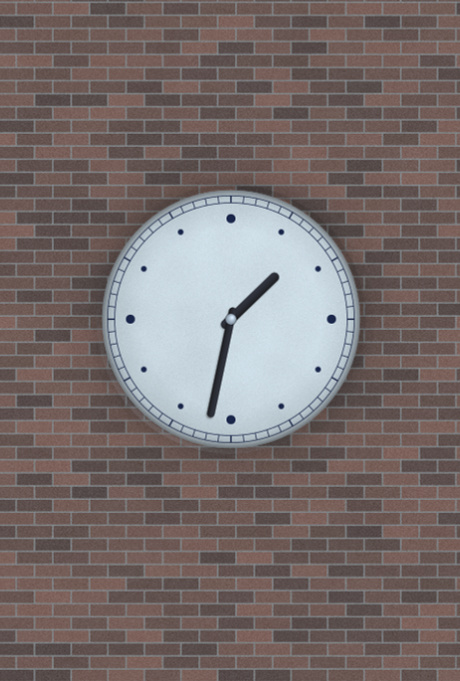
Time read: 1:32
